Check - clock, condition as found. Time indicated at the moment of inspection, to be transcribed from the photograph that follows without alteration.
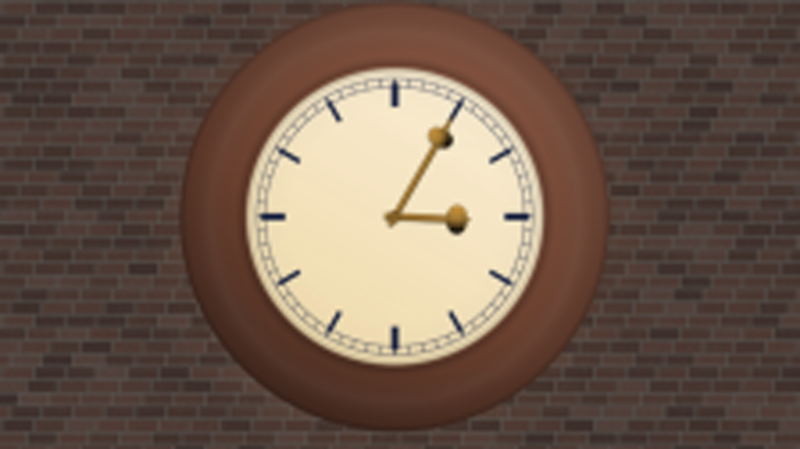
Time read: 3:05
